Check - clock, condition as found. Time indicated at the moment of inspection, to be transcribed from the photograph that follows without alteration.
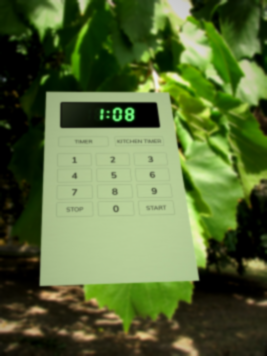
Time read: 1:08
